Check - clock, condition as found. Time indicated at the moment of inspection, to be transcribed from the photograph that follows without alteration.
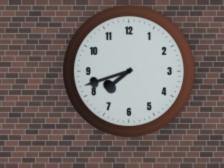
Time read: 7:42
